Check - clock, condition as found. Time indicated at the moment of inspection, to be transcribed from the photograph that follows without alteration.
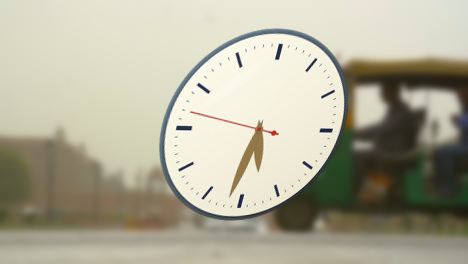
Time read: 5:31:47
